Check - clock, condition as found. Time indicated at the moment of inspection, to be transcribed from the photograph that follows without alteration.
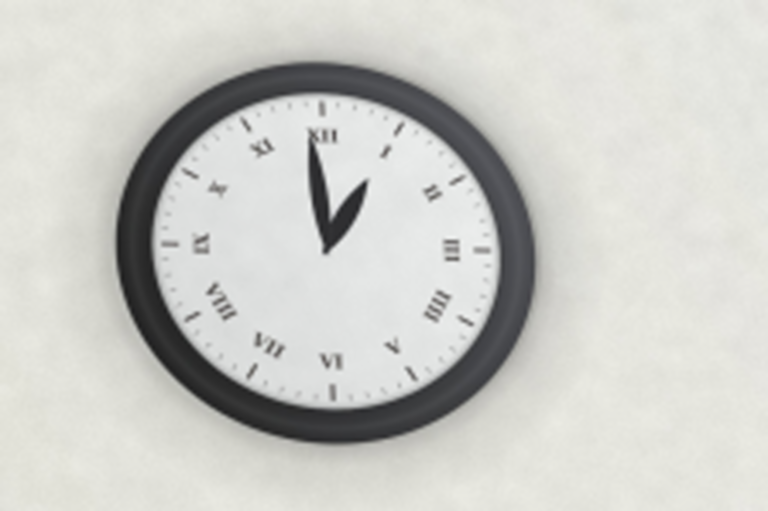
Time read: 12:59
